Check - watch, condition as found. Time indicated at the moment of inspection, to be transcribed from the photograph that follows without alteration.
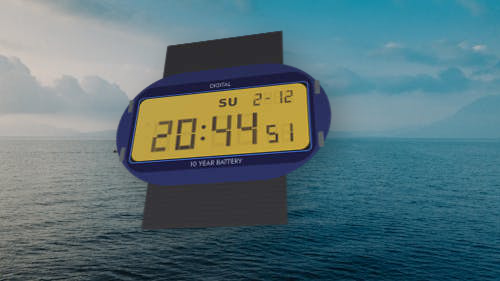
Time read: 20:44:51
